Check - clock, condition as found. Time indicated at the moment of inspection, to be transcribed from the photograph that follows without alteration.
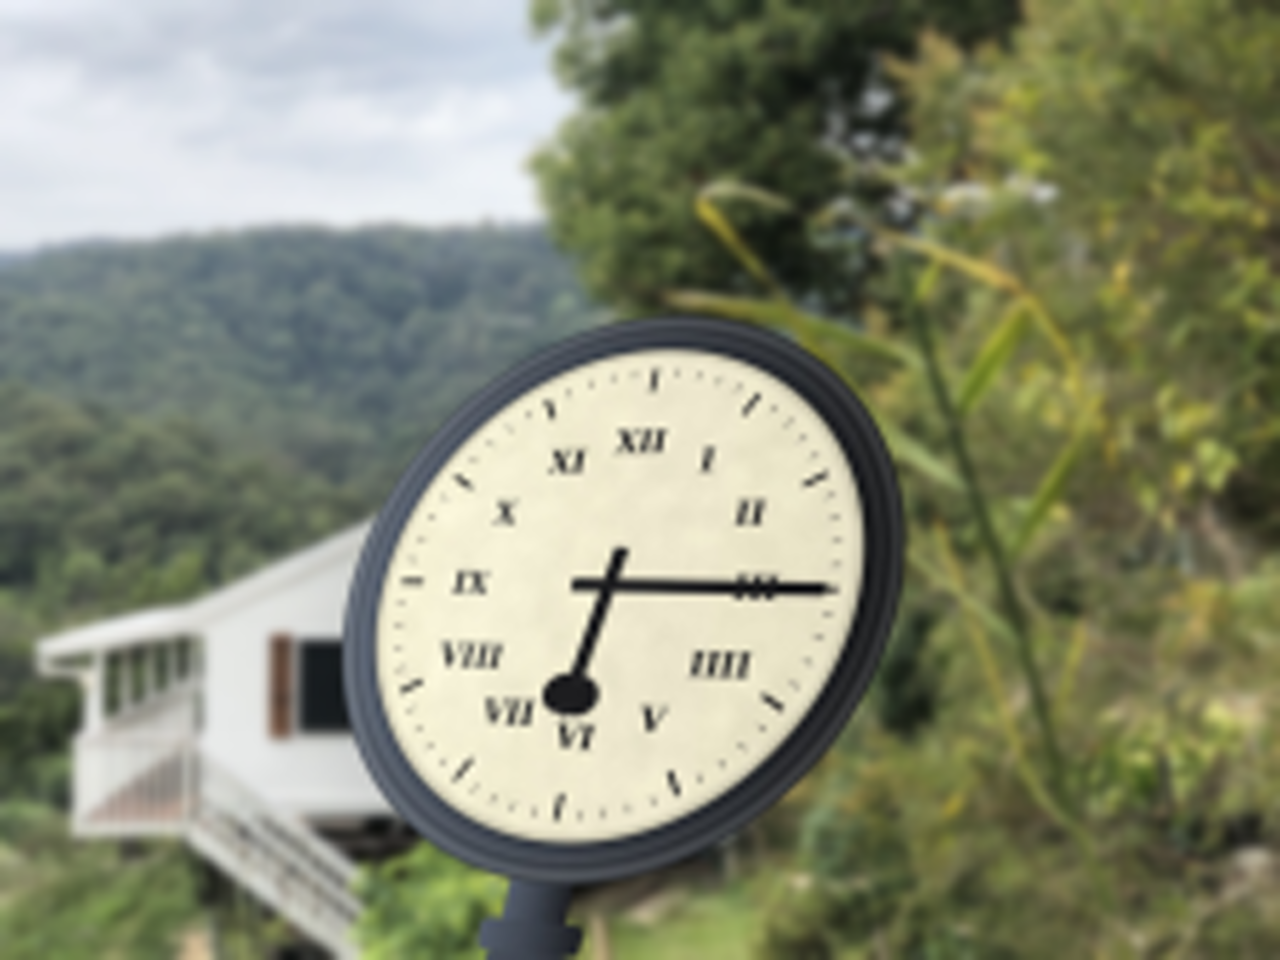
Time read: 6:15
